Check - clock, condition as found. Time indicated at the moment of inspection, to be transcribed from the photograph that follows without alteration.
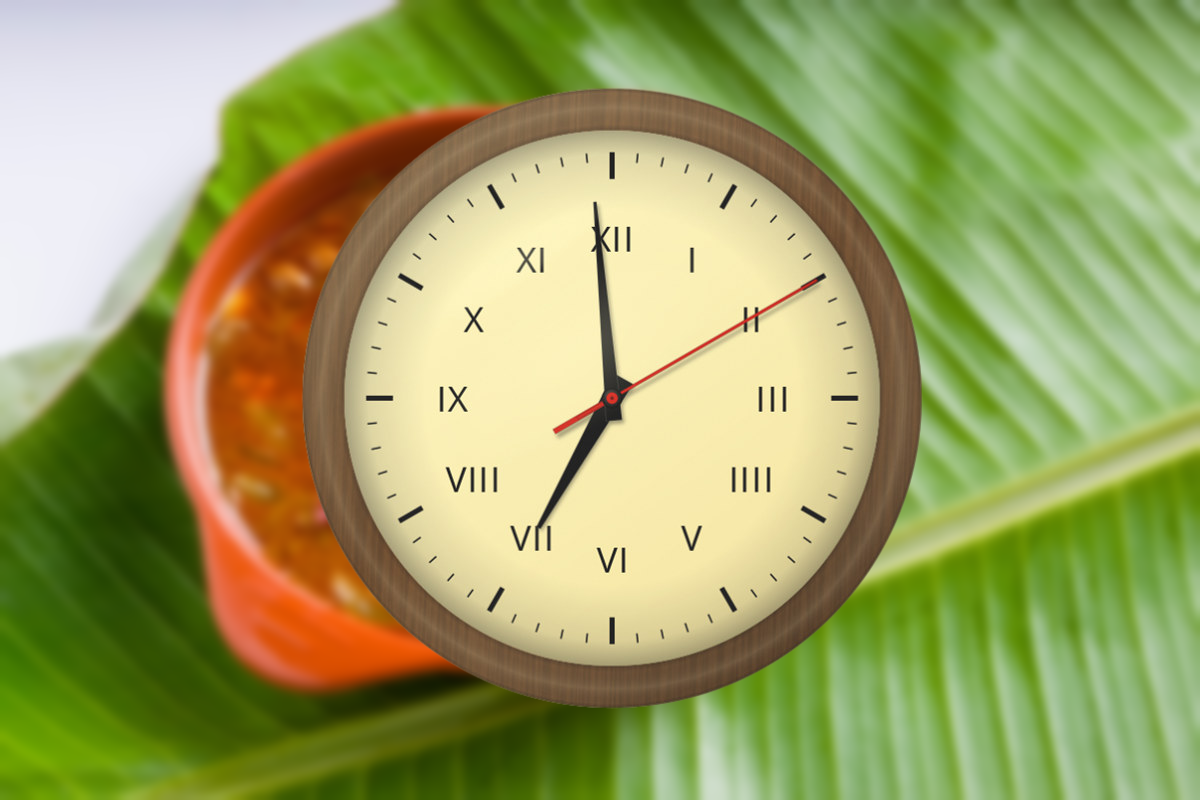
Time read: 6:59:10
